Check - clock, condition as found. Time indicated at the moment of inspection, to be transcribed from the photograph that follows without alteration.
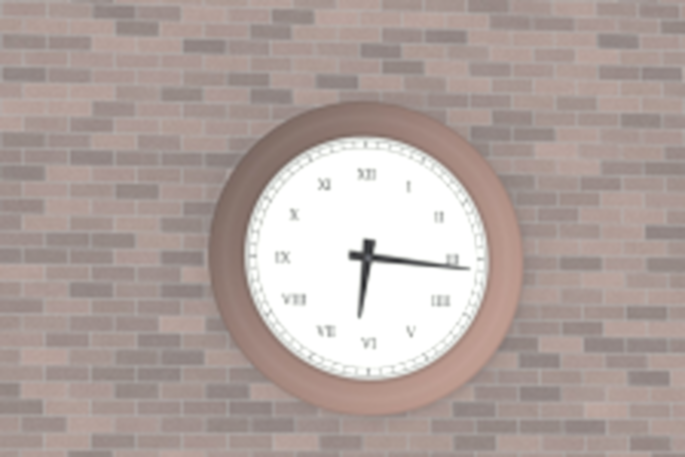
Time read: 6:16
